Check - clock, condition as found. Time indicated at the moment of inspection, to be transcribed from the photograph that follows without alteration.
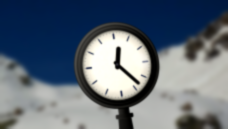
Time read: 12:23
